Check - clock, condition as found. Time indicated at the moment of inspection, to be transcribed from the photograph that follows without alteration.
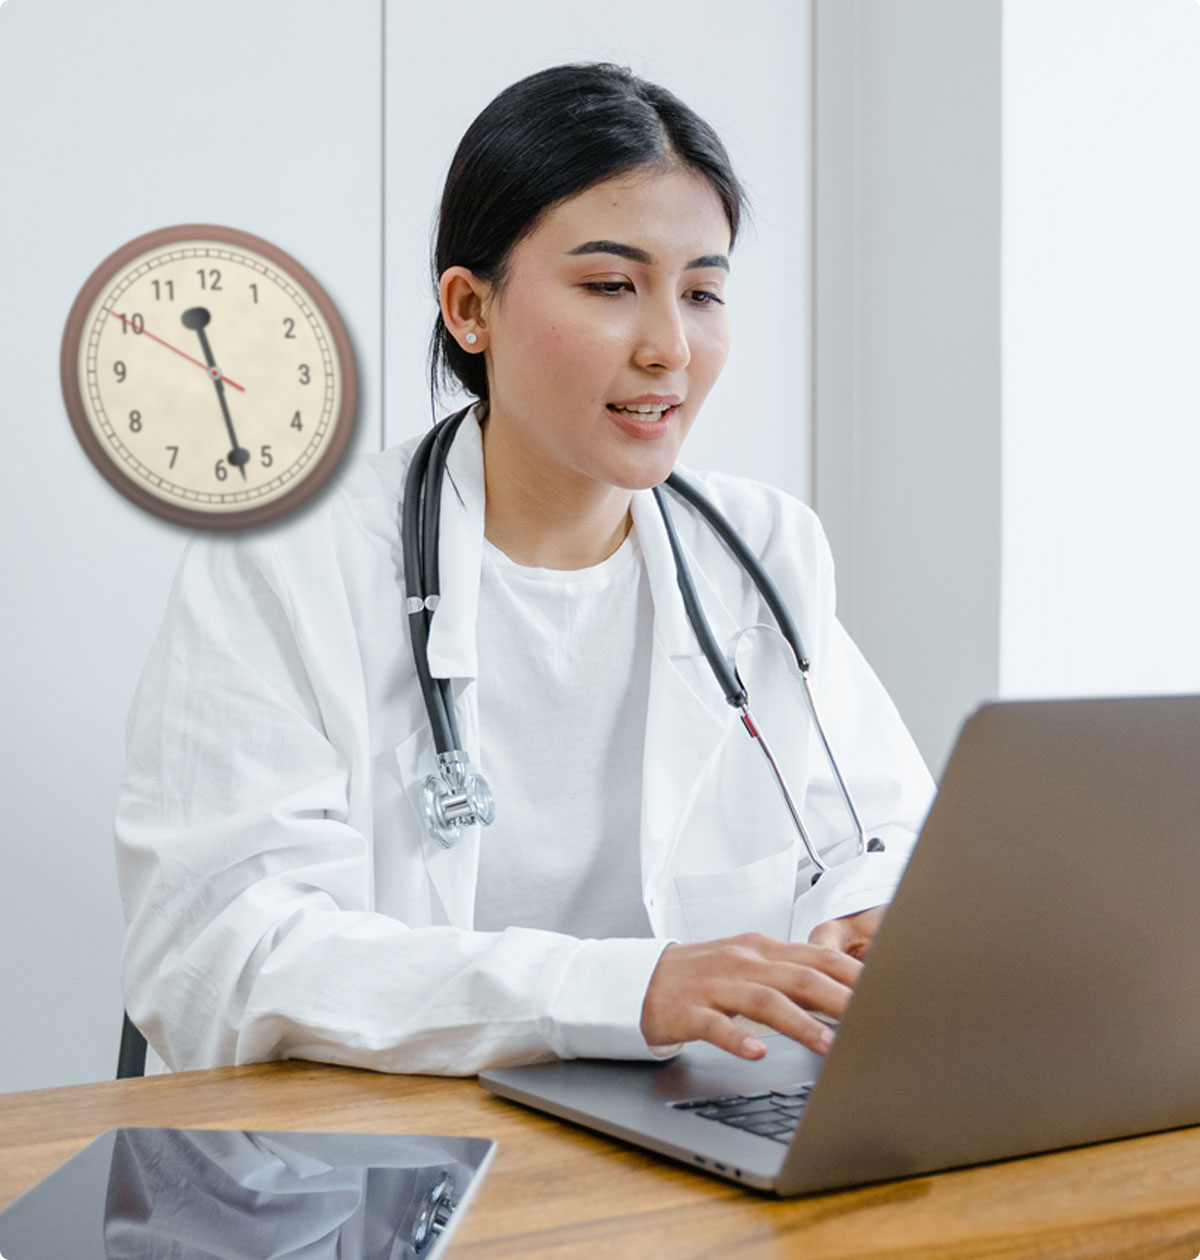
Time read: 11:27:50
